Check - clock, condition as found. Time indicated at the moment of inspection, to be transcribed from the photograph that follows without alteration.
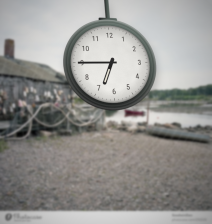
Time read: 6:45
